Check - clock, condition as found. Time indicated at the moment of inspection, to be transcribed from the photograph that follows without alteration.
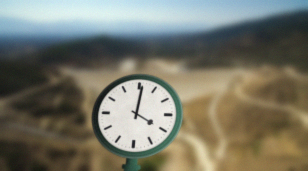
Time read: 4:01
